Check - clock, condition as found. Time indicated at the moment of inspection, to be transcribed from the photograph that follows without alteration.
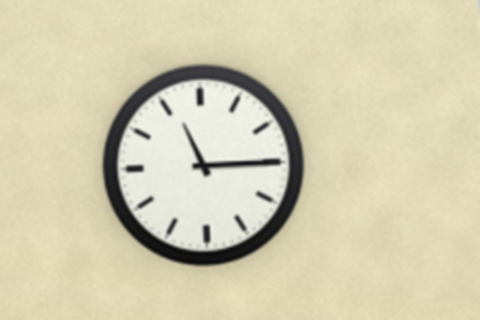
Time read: 11:15
